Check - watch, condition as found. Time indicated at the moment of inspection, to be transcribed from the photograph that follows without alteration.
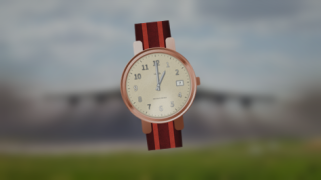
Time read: 1:00
